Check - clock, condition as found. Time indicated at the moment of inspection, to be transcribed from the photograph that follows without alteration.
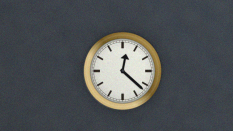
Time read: 12:22
